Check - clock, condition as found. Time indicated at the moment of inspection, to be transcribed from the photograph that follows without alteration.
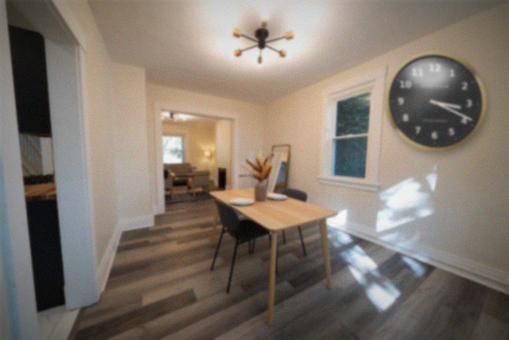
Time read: 3:19
